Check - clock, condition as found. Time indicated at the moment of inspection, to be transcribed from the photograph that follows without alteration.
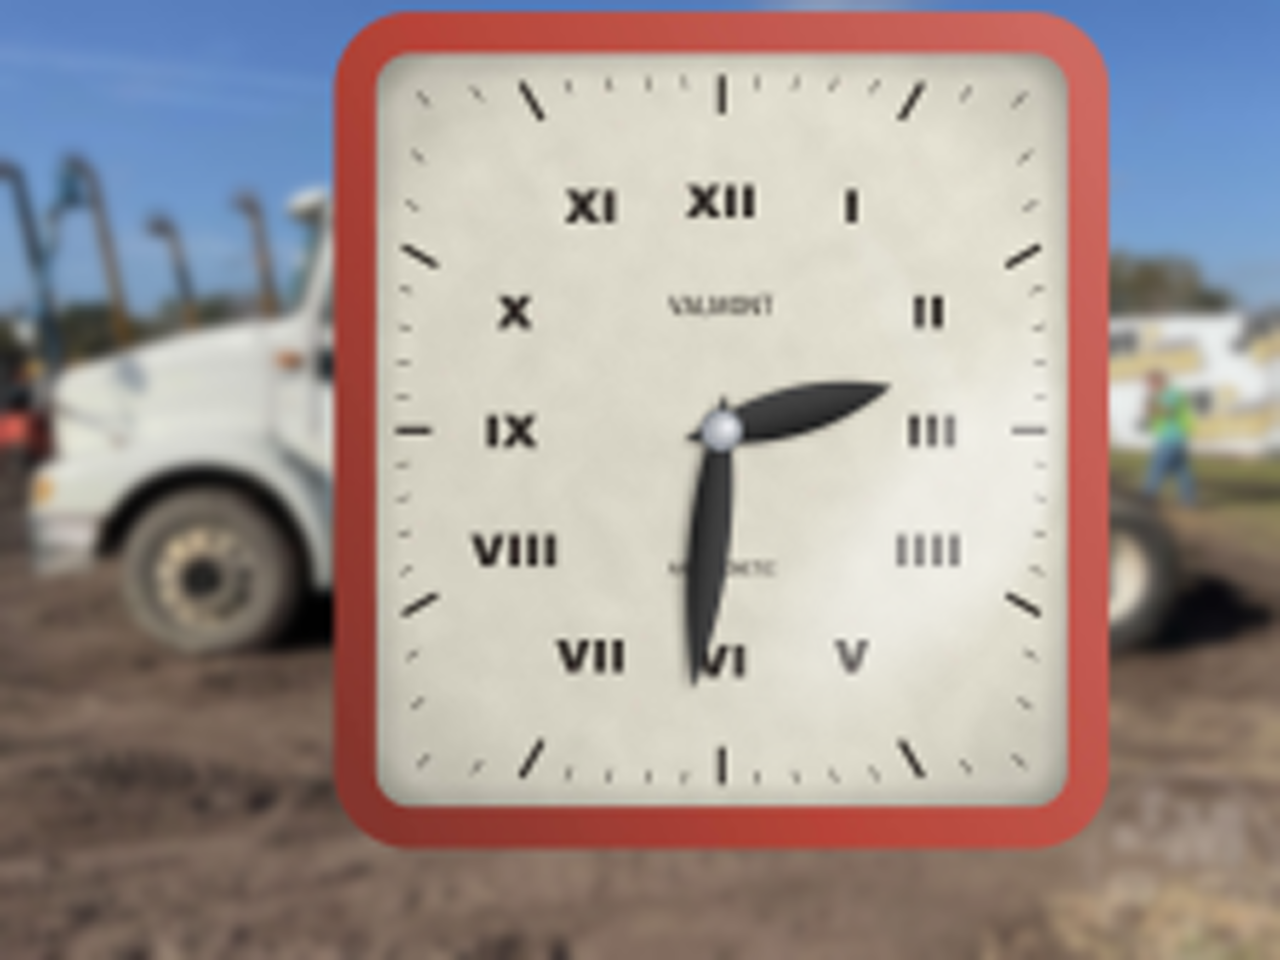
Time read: 2:31
